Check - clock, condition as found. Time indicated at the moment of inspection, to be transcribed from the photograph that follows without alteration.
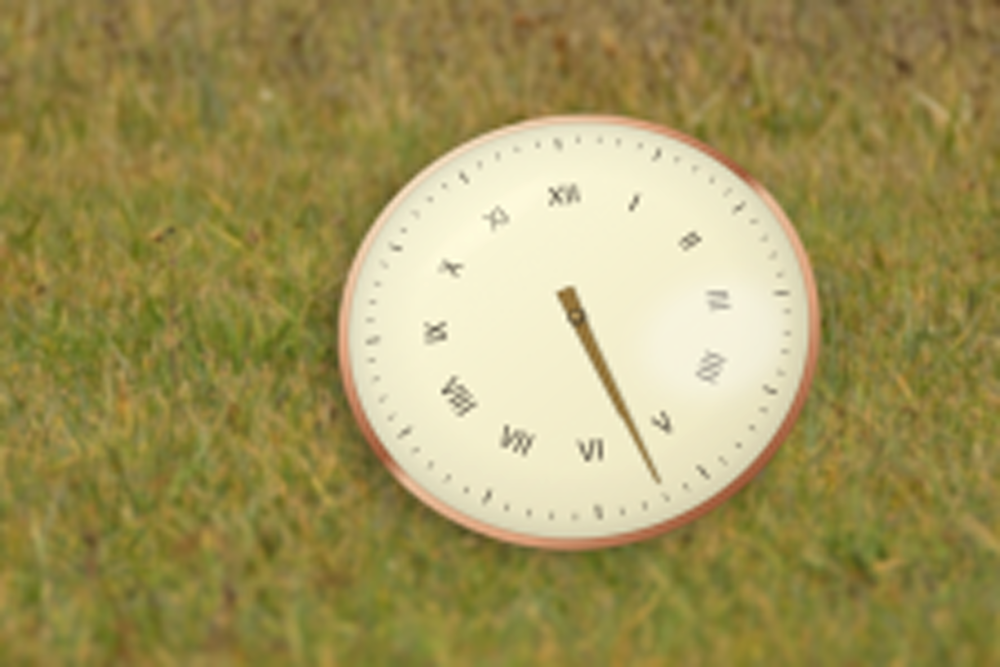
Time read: 5:27
